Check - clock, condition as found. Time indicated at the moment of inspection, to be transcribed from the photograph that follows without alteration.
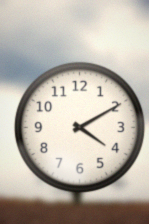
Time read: 4:10
